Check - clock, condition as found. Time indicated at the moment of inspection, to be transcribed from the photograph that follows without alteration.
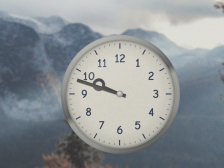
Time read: 9:48
